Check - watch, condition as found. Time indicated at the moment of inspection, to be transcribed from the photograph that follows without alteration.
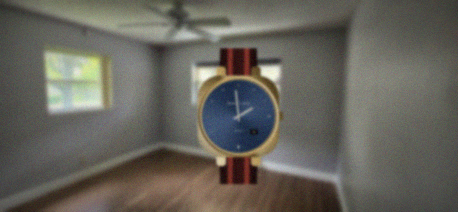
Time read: 1:59
